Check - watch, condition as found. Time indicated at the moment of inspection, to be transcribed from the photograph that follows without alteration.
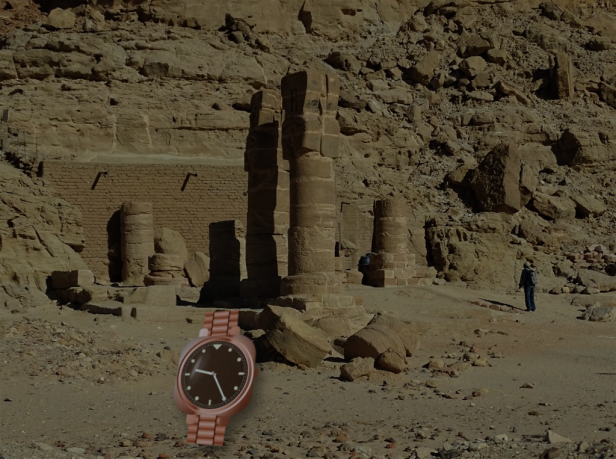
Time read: 9:25
